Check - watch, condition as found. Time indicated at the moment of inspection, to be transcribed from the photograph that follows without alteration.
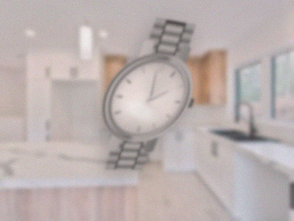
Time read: 1:59
